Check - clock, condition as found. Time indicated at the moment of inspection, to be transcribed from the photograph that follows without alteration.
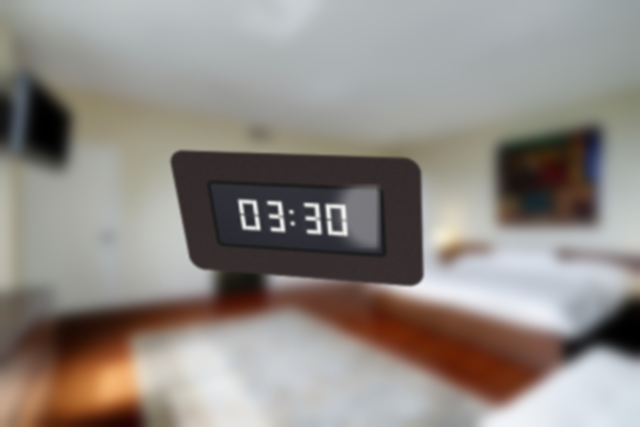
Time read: 3:30
